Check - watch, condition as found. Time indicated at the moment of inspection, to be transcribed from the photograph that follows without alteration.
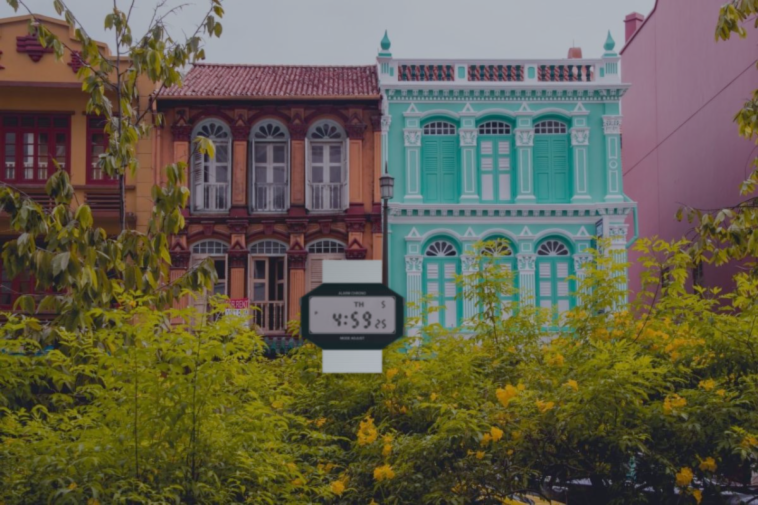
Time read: 4:59
